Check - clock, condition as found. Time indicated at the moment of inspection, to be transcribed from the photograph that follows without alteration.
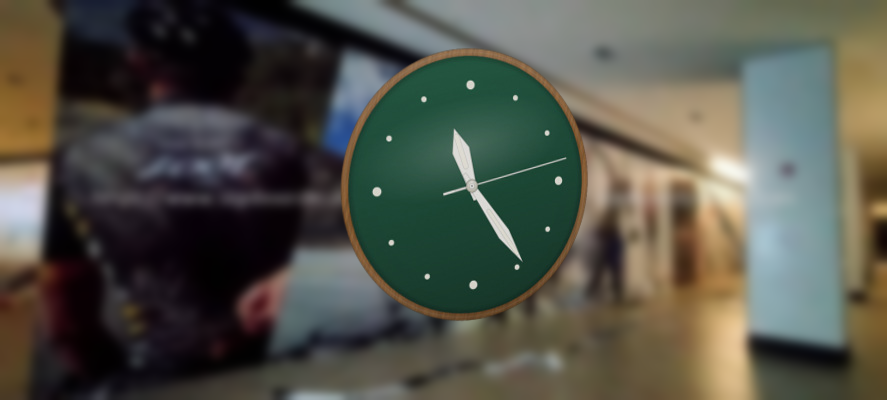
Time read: 11:24:13
